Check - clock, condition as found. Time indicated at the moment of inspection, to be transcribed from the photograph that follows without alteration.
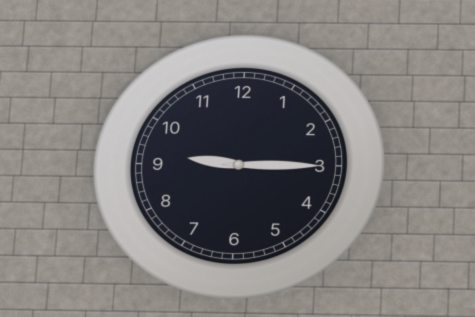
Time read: 9:15
